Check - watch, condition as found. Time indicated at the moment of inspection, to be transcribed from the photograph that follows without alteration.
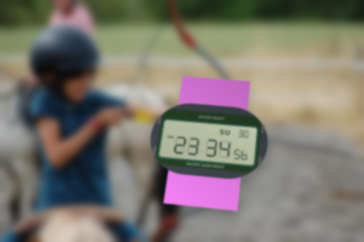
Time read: 23:34
